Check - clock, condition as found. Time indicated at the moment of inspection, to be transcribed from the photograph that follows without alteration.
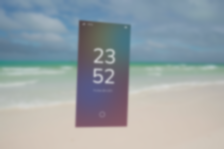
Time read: 23:52
